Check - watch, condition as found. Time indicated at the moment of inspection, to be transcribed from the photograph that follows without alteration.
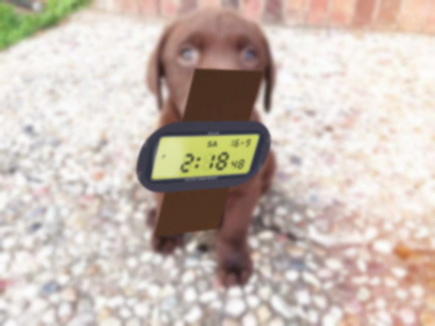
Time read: 2:18
